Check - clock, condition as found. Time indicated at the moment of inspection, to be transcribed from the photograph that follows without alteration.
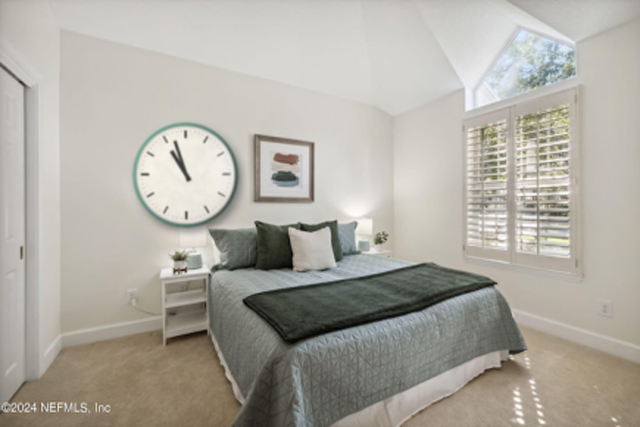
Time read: 10:57
